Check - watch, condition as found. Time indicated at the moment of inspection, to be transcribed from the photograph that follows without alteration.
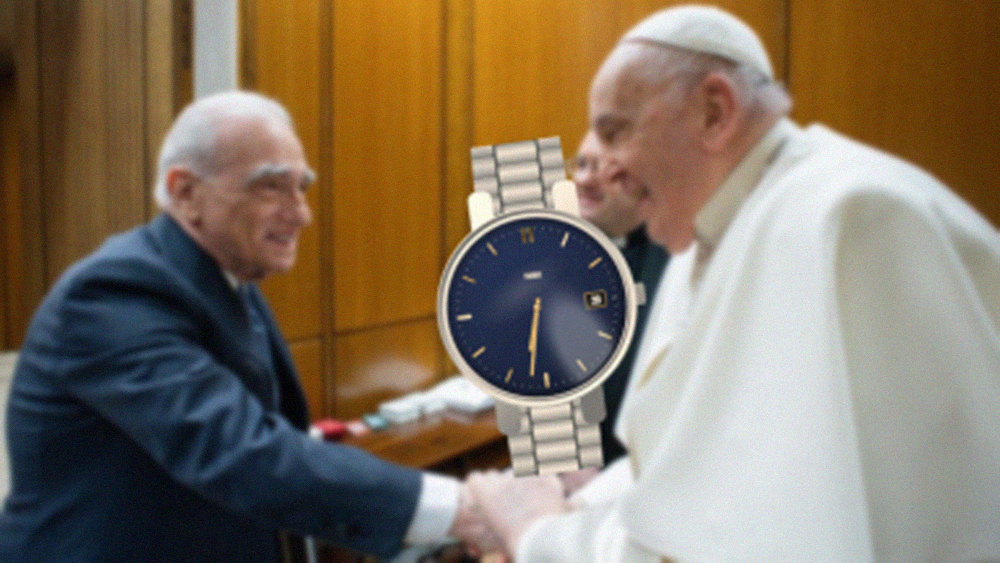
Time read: 6:32
